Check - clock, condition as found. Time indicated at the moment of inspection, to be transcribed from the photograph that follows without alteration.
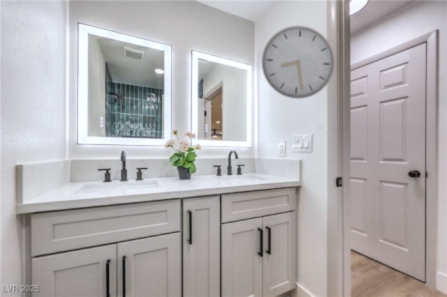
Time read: 8:28
